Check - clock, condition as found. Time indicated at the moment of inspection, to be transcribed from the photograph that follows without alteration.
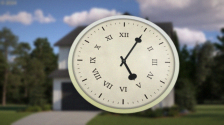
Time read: 5:05
